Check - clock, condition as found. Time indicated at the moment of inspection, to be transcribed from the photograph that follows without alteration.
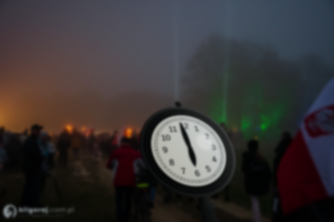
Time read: 5:59
